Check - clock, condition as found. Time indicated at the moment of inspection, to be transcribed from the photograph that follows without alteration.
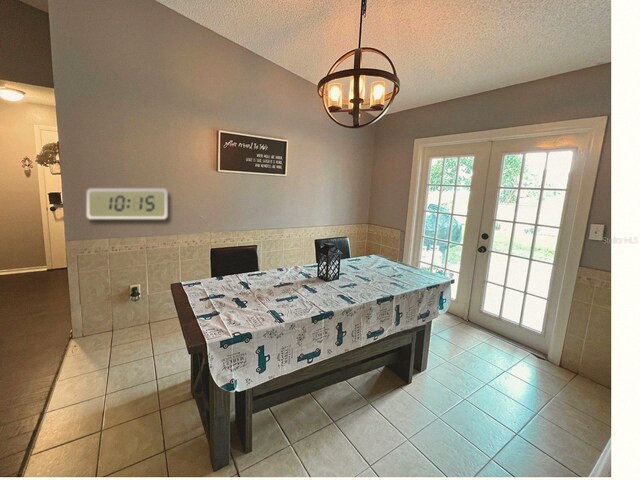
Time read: 10:15
